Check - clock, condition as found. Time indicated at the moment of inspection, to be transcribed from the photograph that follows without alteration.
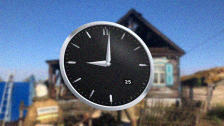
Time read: 9:01
